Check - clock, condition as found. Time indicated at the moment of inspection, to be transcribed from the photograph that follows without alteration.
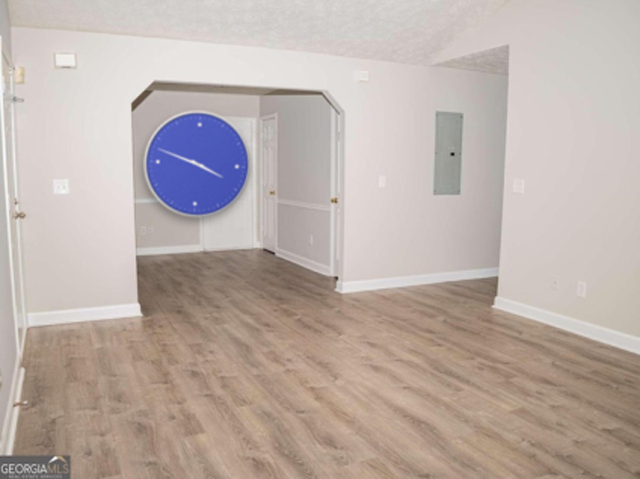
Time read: 3:48
